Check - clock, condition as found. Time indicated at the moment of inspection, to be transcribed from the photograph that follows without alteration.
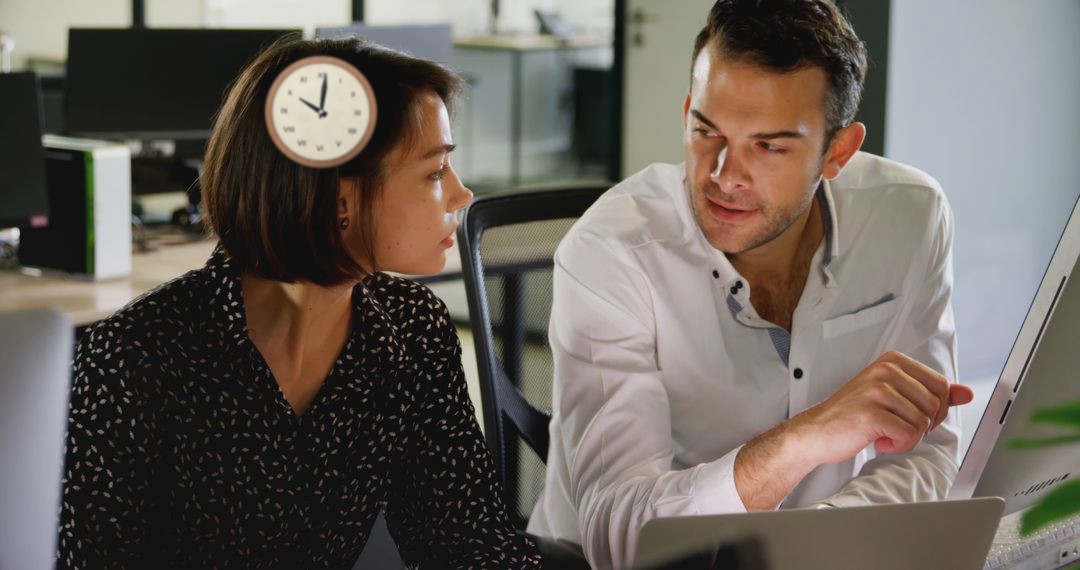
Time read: 10:01
